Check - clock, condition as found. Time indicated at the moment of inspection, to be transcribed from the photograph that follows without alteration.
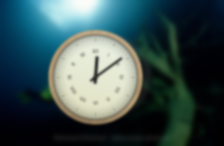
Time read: 12:09
